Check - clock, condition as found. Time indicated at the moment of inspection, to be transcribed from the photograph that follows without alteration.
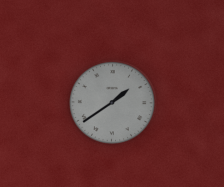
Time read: 1:39
